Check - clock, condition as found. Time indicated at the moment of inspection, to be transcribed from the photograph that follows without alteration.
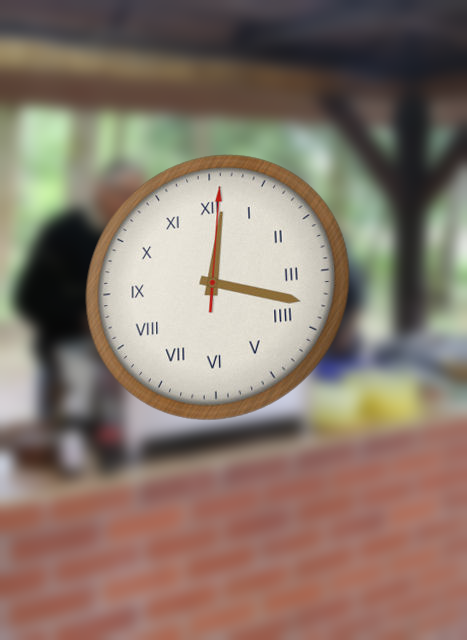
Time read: 12:18:01
